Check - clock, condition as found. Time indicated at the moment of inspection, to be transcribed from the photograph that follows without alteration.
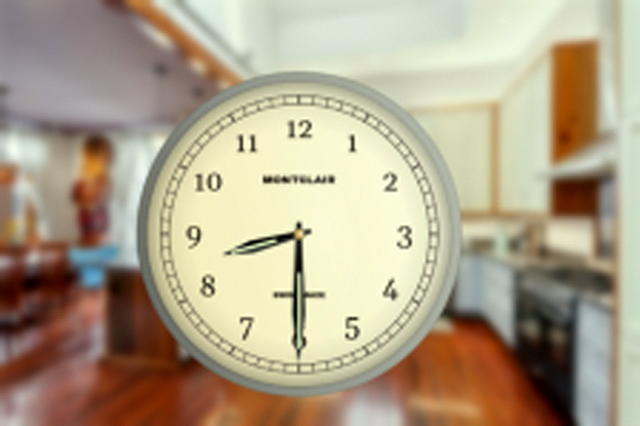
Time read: 8:30
